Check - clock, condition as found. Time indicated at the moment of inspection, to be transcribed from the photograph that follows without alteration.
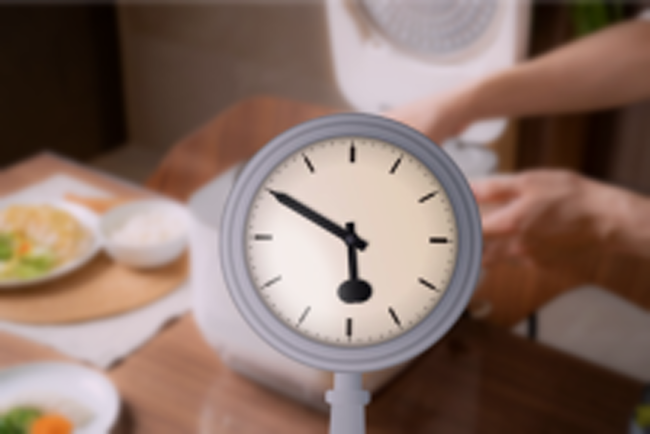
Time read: 5:50
